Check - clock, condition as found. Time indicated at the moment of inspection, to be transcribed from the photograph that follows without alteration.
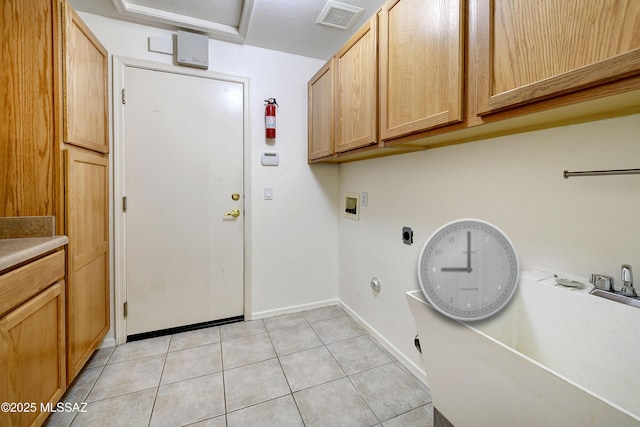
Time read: 9:00
